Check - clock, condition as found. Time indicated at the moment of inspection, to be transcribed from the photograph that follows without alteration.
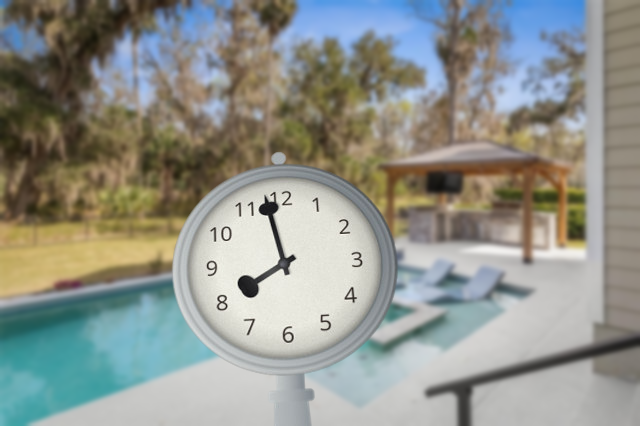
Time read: 7:58
